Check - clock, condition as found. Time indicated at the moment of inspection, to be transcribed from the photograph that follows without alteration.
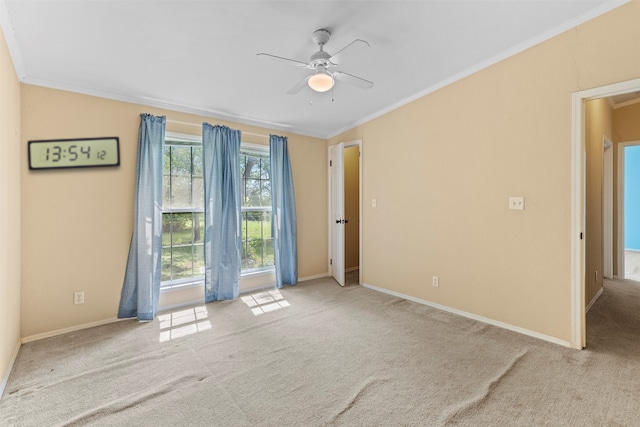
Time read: 13:54
